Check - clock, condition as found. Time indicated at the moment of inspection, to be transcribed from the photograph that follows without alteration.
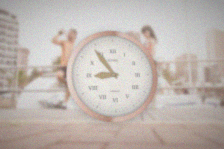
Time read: 8:54
